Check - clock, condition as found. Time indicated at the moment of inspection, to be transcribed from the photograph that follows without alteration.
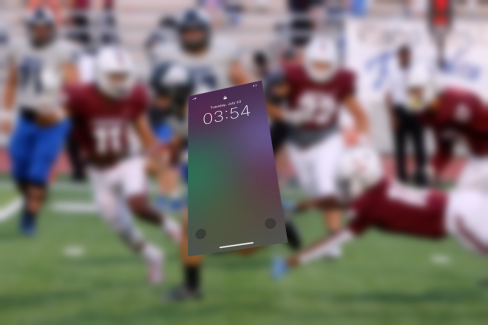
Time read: 3:54
